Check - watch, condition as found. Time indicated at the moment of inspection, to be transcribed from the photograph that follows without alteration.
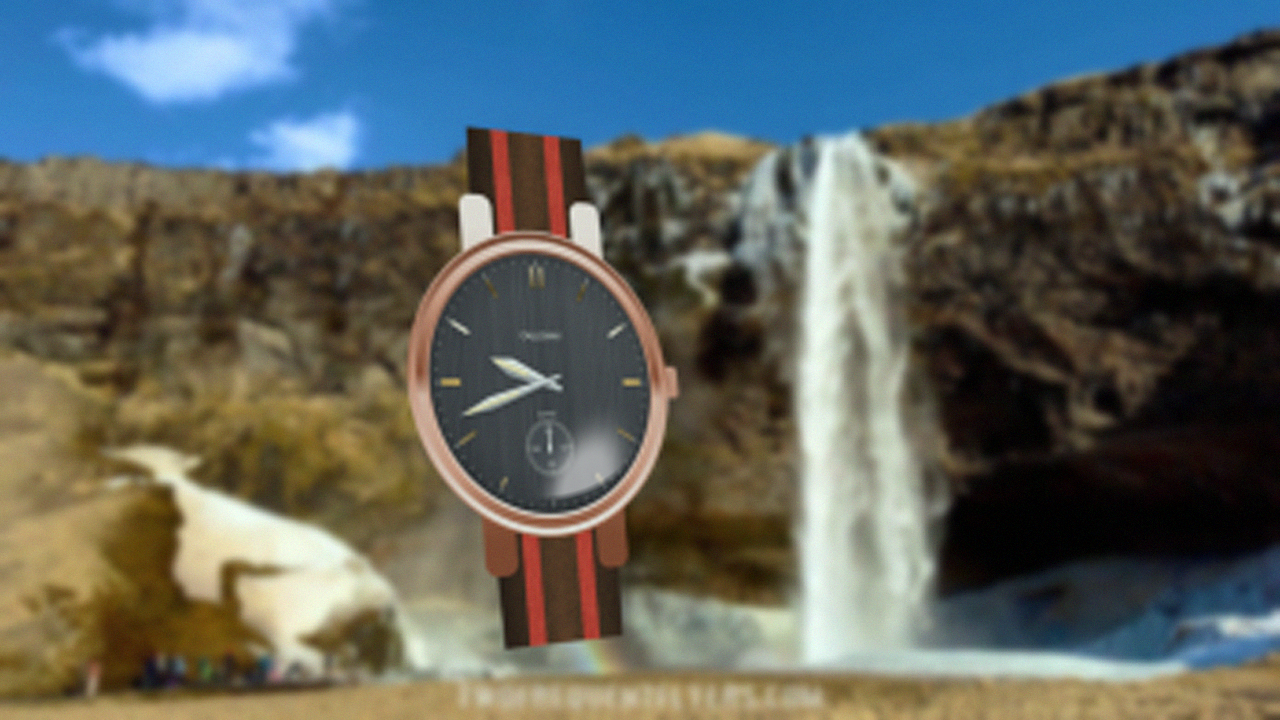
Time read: 9:42
